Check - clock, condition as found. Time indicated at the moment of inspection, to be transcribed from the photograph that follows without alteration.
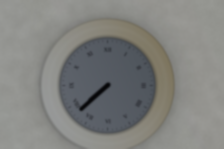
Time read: 7:38
